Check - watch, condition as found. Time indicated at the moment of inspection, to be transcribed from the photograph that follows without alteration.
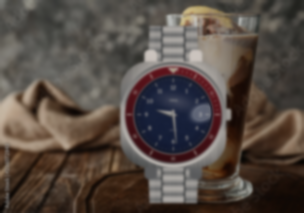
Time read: 9:29
